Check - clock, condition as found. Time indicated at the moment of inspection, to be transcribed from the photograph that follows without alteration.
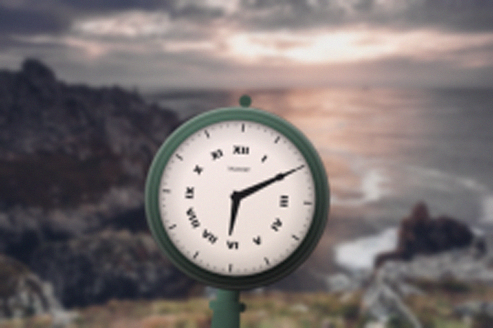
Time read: 6:10
